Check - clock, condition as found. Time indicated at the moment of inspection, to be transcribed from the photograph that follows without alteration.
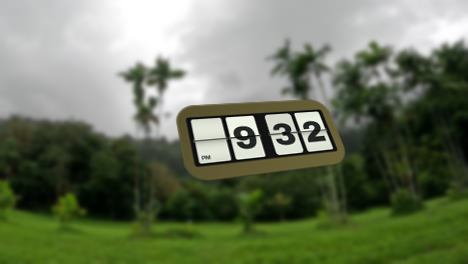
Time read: 9:32
